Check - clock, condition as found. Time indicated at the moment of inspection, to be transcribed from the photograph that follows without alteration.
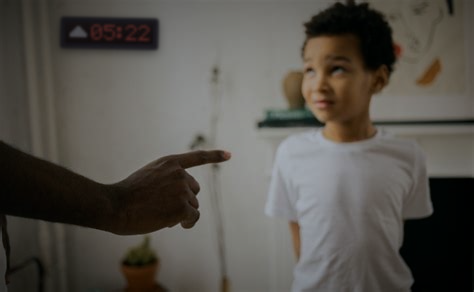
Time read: 5:22
